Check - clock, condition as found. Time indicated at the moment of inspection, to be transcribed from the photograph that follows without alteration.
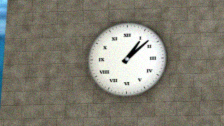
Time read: 1:08
